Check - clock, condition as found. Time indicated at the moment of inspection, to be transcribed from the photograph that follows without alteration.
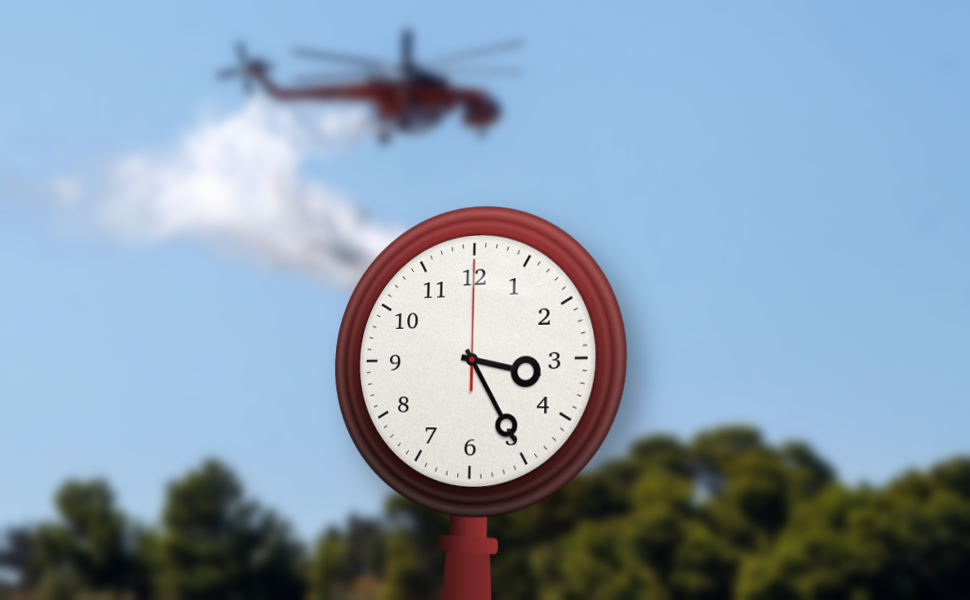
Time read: 3:25:00
